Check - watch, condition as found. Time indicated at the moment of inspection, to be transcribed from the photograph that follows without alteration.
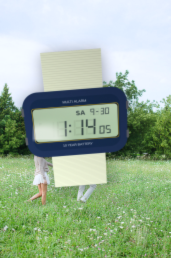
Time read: 1:14
